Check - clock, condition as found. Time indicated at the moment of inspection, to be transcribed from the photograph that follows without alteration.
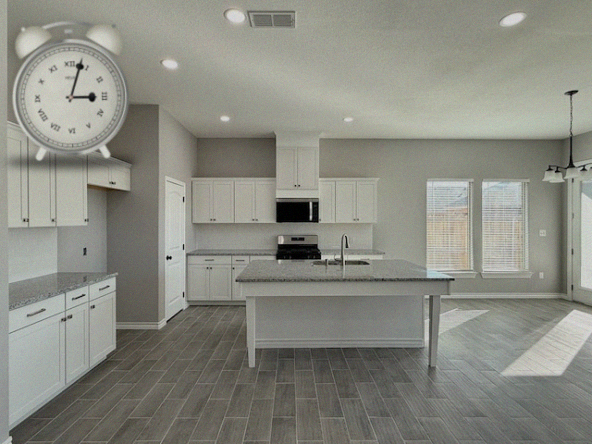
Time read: 3:03
